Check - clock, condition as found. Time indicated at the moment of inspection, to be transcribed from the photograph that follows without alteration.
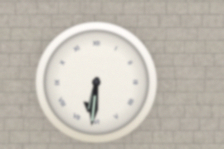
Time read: 6:31
